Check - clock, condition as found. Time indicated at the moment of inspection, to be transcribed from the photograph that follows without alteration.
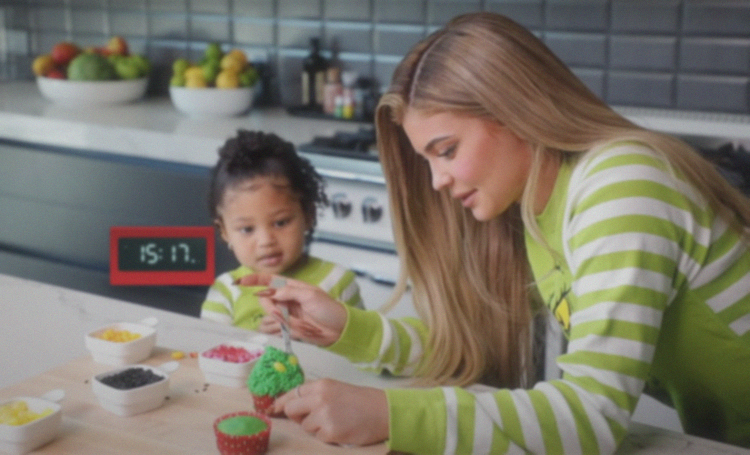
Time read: 15:17
